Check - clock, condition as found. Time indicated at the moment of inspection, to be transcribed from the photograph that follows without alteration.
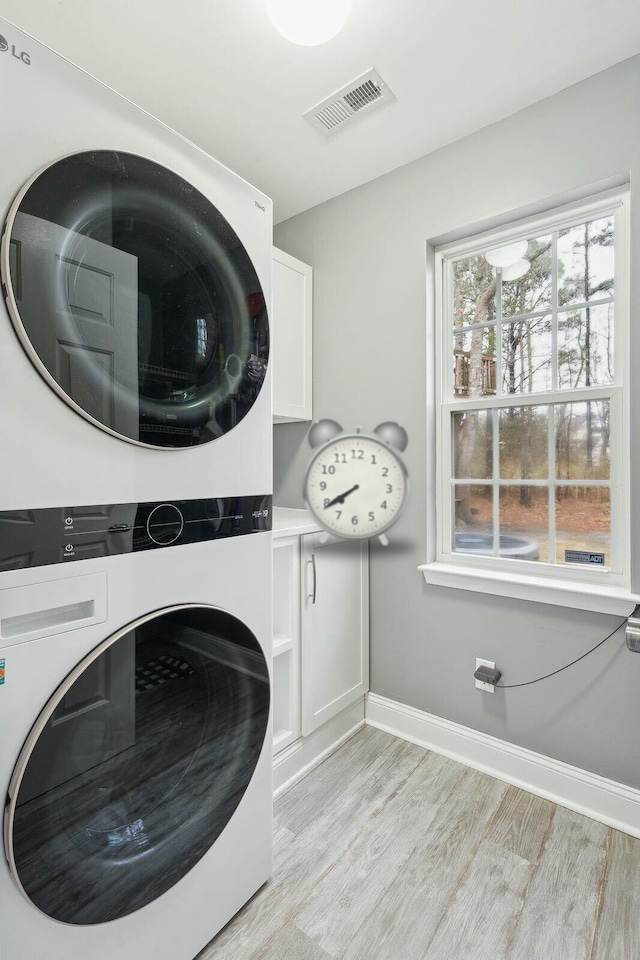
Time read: 7:39
